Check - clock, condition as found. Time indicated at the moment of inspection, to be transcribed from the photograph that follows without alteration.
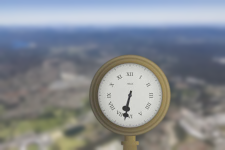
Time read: 6:32
